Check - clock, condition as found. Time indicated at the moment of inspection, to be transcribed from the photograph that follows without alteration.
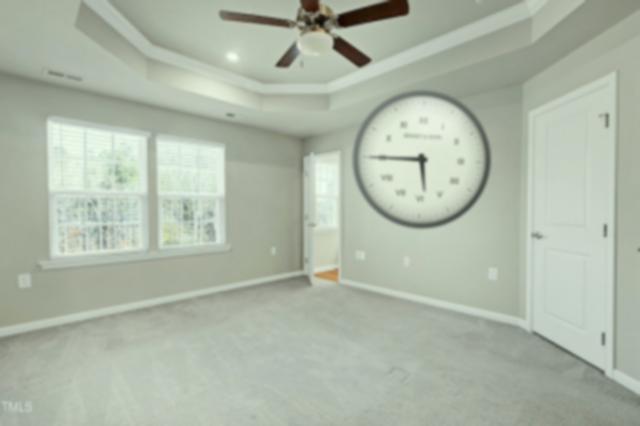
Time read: 5:45
